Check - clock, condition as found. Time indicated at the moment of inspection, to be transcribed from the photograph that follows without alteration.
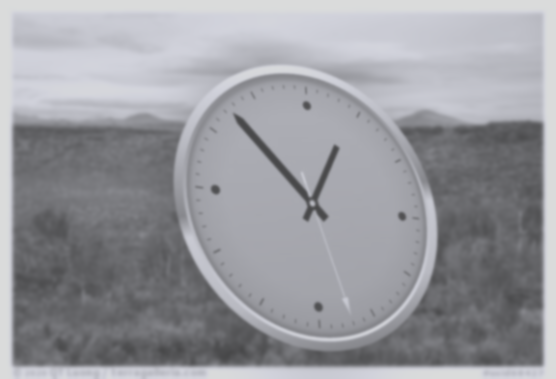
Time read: 12:52:27
